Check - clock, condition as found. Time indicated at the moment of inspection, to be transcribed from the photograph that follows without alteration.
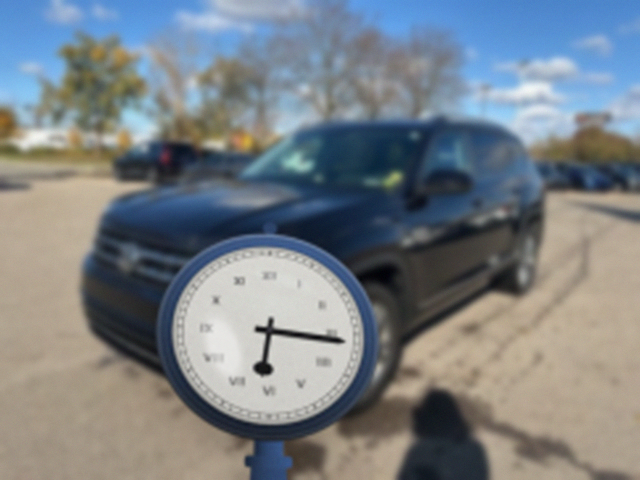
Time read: 6:16
